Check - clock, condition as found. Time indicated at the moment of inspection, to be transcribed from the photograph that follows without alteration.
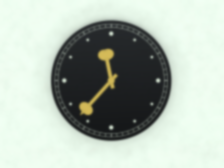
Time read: 11:37
